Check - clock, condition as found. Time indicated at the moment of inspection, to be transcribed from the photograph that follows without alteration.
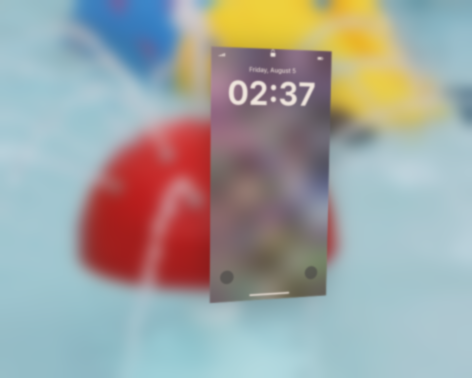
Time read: 2:37
